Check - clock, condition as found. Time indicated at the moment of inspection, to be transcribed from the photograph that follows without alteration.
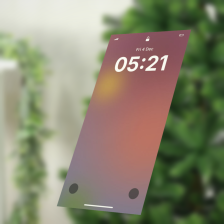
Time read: 5:21
